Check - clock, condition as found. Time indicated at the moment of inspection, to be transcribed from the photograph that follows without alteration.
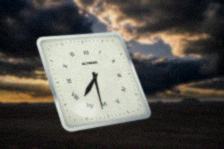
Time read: 7:31
